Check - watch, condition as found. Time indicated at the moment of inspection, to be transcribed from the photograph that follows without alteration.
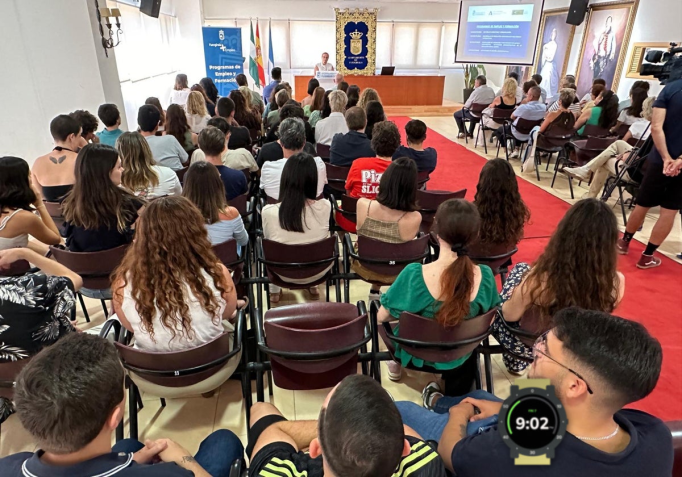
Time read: 9:02
